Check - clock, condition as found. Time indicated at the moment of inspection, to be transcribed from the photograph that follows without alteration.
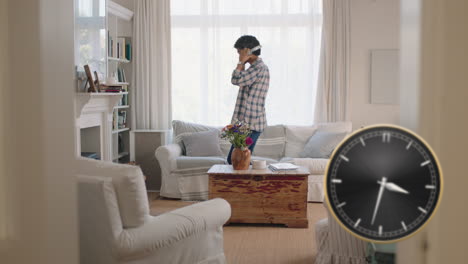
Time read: 3:32
